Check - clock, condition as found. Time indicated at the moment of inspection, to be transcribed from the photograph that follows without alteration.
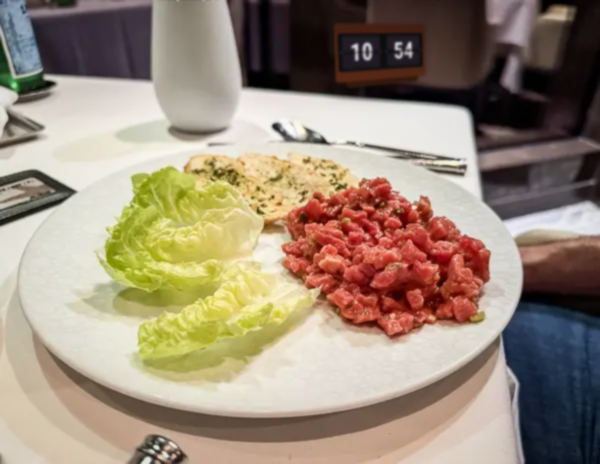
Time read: 10:54
